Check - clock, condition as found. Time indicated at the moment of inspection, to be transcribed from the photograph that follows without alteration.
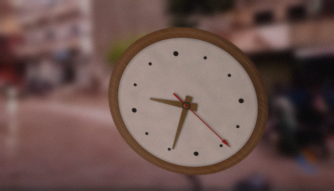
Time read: 9:34:24
